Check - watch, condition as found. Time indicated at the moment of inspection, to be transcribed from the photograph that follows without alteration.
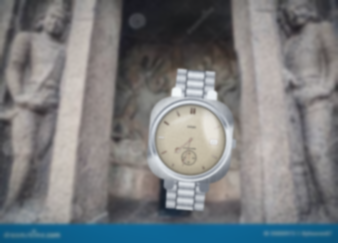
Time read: 7:32
